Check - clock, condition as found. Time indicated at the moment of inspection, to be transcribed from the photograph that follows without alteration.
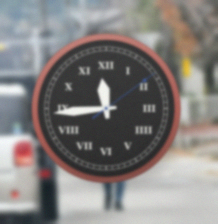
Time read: 11:44:09
